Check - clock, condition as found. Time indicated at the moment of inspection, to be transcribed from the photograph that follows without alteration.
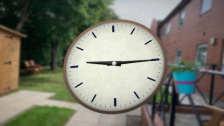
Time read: 9:15
